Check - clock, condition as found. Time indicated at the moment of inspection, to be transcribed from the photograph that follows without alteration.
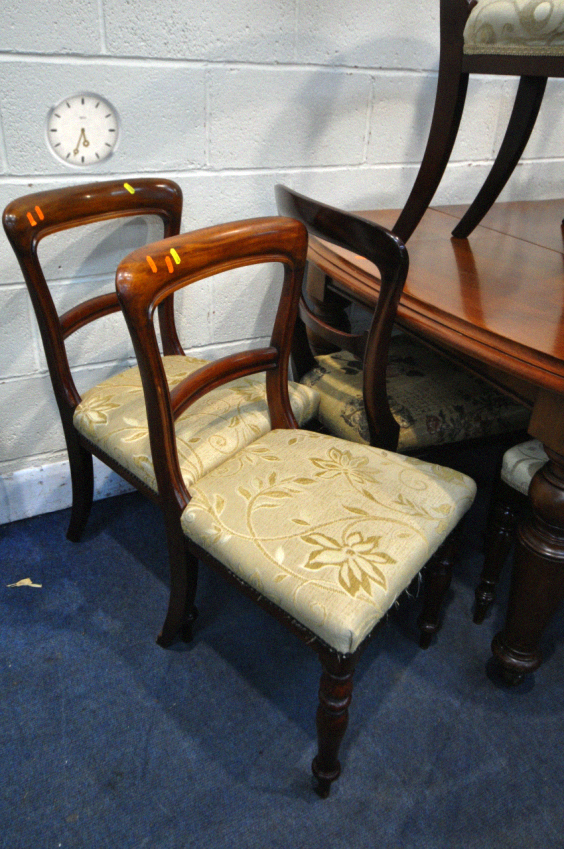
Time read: 5:33
